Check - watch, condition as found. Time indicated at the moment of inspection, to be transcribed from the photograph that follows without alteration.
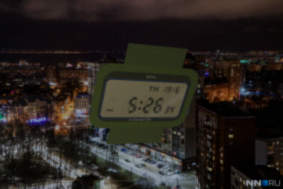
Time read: 5:26
